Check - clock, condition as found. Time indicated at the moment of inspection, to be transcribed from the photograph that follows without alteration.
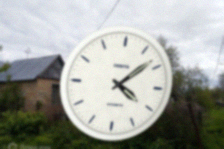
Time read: 4:08
